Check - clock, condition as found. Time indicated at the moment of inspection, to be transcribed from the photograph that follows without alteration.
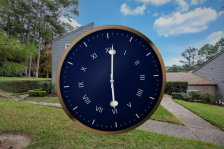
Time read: 6:01
